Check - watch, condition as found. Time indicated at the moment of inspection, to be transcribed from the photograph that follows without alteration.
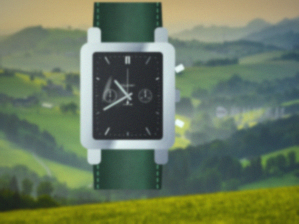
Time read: 10:40
